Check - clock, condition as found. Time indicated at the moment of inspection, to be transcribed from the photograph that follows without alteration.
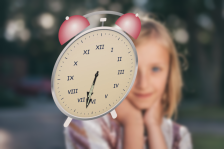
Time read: 6:32
